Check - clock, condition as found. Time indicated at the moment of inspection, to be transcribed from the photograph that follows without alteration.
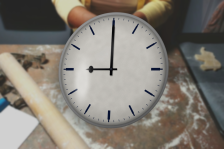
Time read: 9:00
